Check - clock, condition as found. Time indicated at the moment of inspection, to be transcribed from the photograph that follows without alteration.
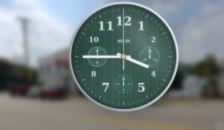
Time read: 3:45
